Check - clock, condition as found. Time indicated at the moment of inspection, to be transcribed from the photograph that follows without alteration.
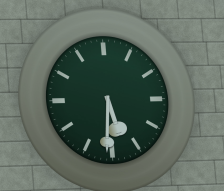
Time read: 5:31
